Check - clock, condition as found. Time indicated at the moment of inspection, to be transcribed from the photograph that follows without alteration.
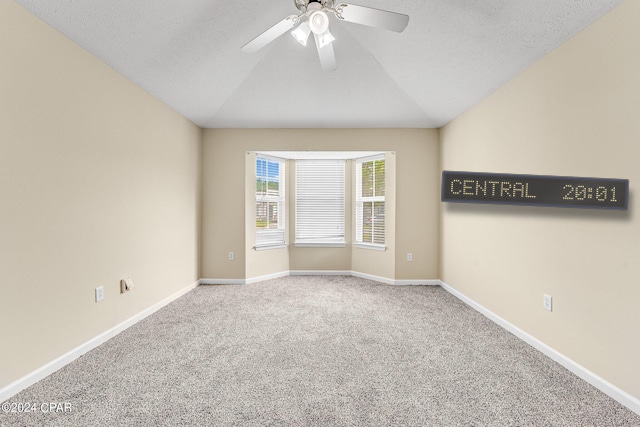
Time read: 20:01
